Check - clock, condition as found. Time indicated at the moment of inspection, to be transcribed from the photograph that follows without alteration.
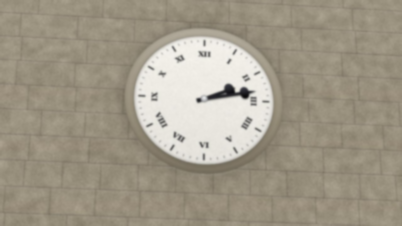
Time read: 2:13
